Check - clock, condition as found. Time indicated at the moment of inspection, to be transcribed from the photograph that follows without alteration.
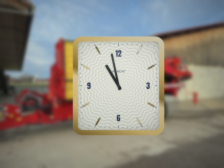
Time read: 10:58
